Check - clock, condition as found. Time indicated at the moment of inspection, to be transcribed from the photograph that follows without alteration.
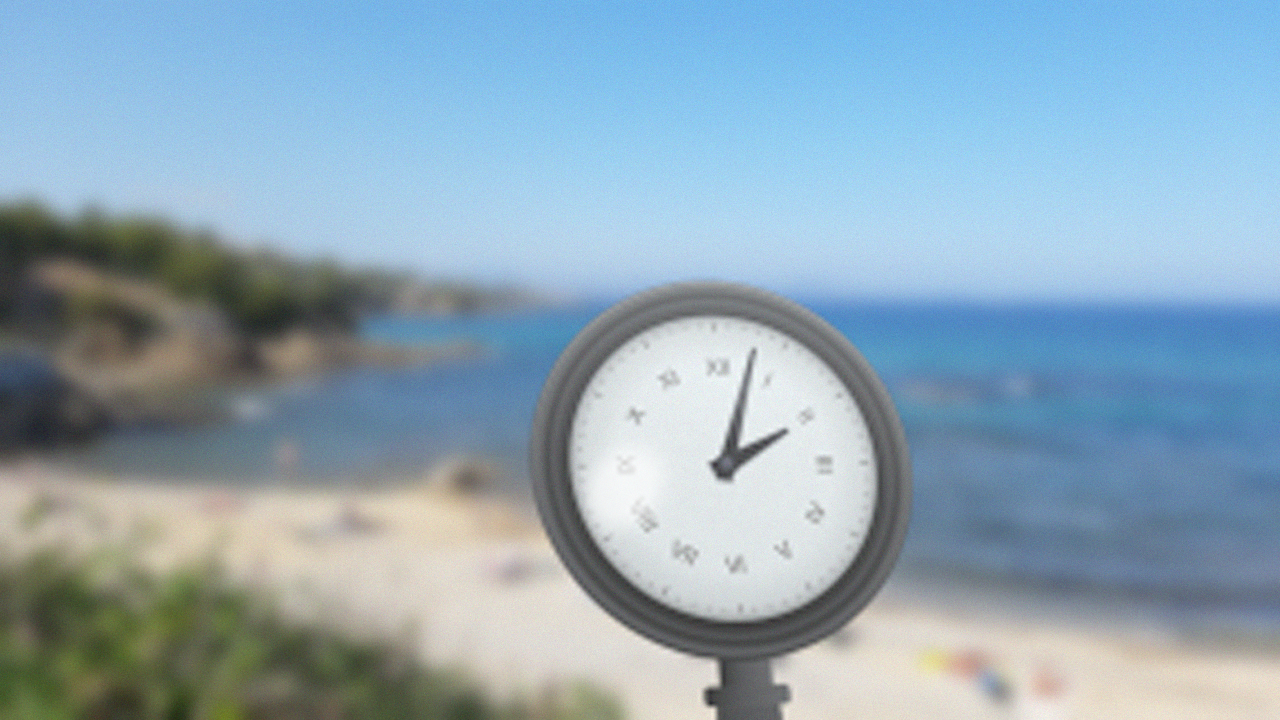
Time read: 2:03
